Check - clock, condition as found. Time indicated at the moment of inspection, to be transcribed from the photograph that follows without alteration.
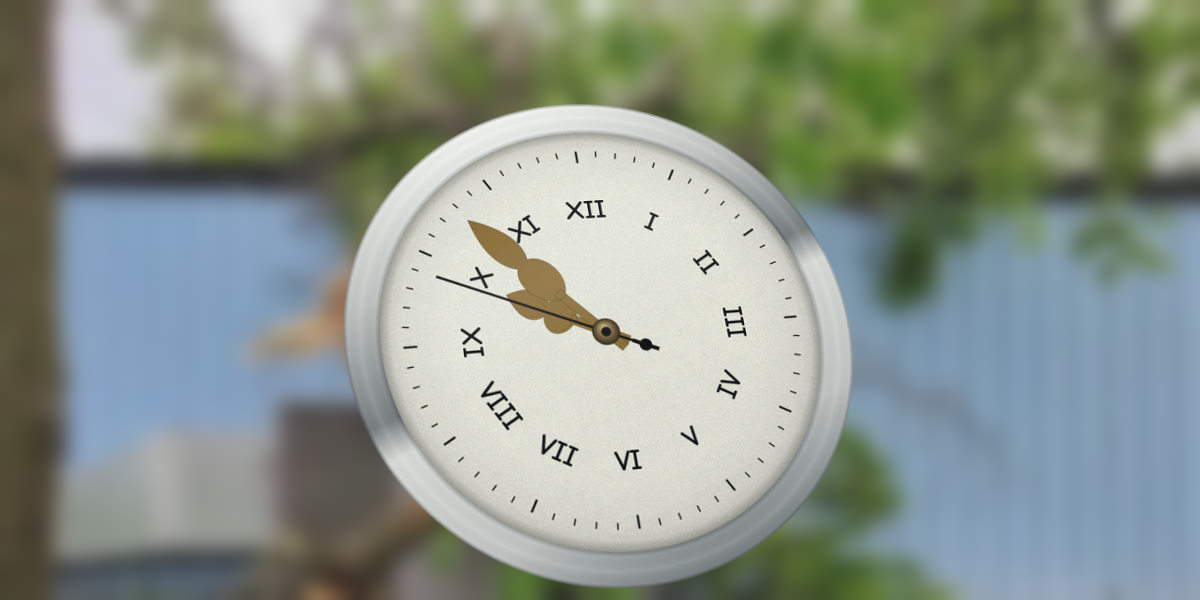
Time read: 9:52:49
